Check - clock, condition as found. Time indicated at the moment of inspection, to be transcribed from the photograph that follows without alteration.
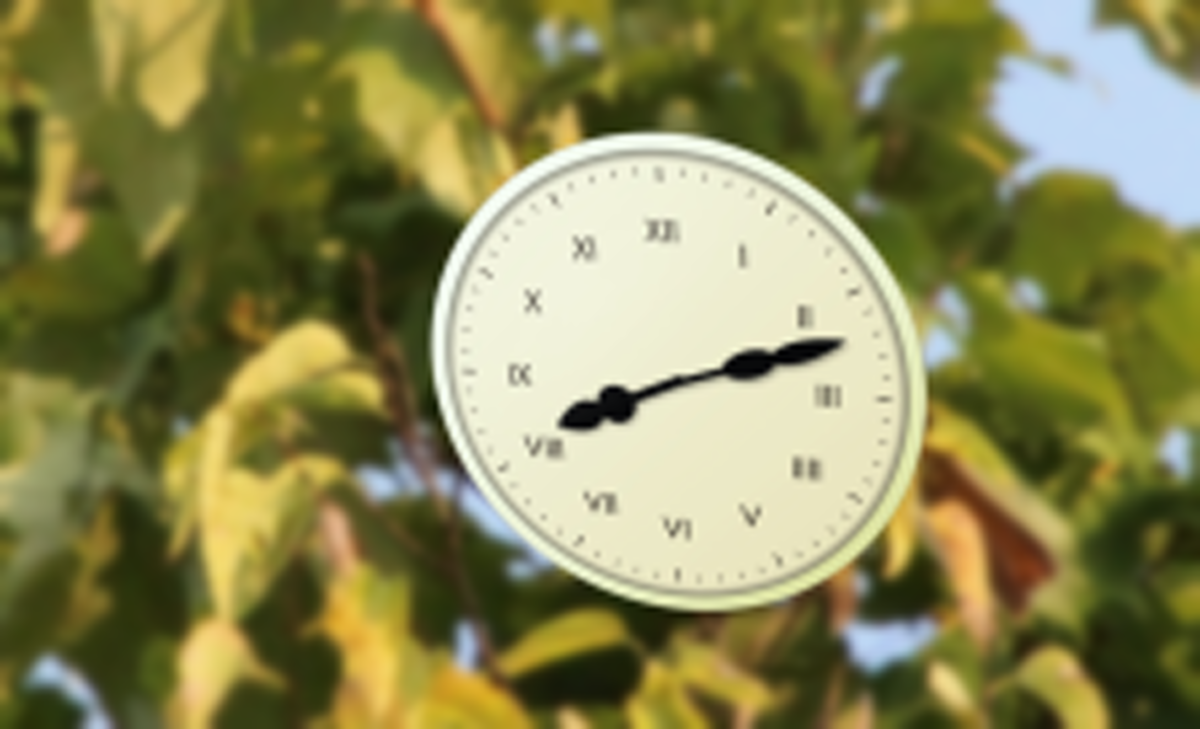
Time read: 8:12
